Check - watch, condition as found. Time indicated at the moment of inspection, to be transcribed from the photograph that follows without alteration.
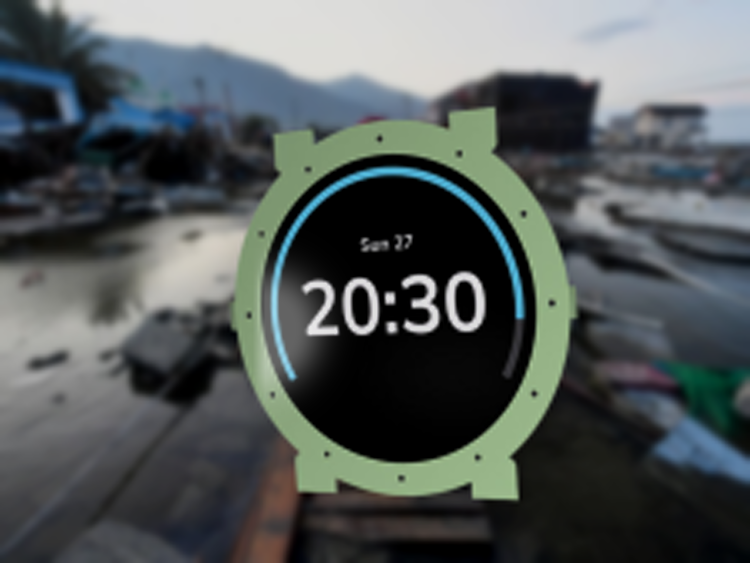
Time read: 20:30
